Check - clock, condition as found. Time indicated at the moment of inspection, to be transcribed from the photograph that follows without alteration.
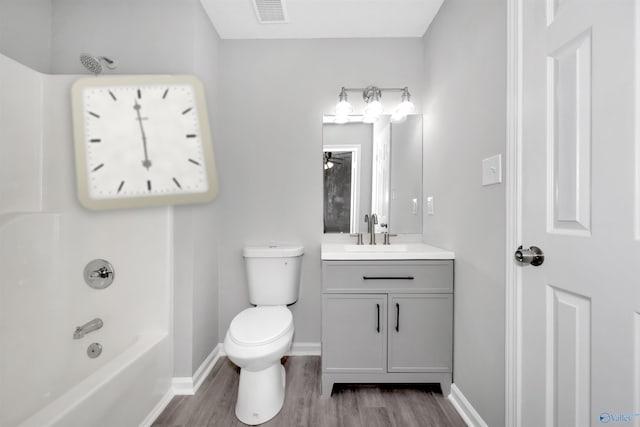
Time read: 5:59
